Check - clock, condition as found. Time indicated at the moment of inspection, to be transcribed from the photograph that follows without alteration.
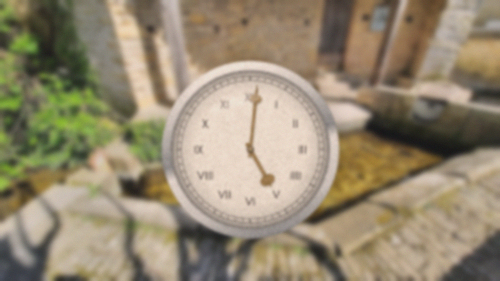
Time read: 5:01
